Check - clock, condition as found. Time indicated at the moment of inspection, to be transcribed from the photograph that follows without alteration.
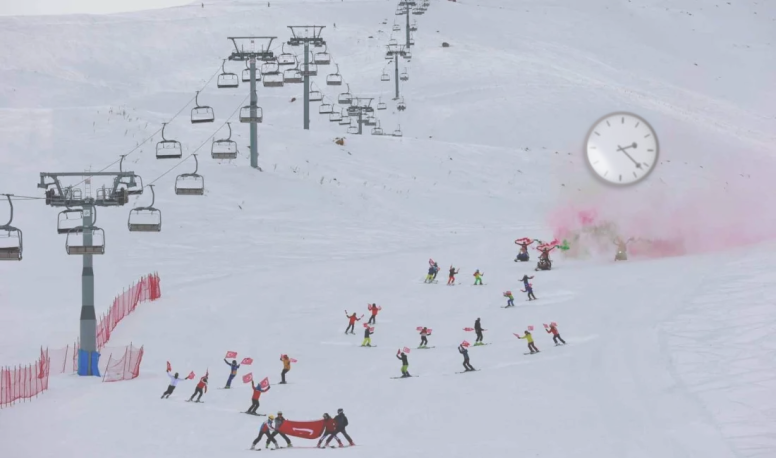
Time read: 2:22
